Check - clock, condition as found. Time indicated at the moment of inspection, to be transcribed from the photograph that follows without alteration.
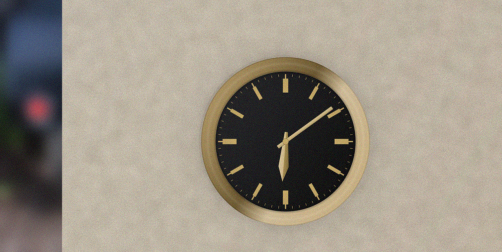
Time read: 6:09
